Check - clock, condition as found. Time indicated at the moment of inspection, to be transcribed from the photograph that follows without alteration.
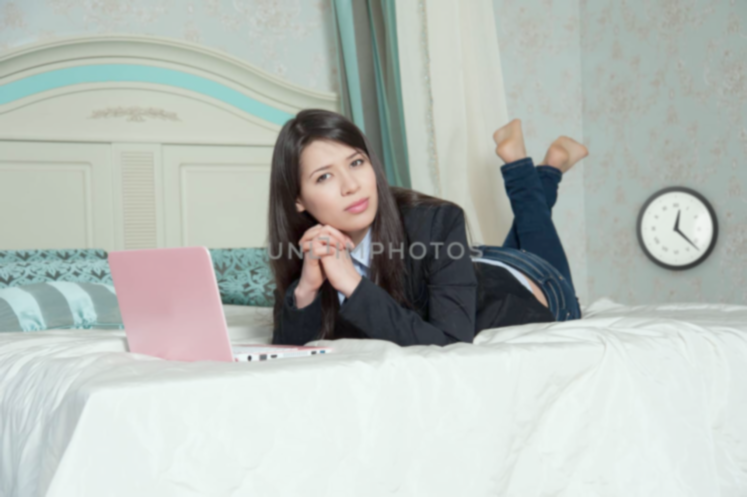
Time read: 12:22
